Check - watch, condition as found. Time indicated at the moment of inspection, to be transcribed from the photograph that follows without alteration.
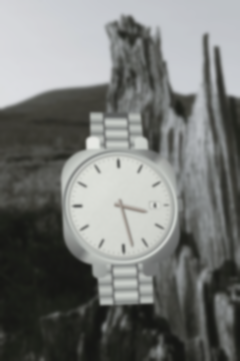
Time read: 3:28
